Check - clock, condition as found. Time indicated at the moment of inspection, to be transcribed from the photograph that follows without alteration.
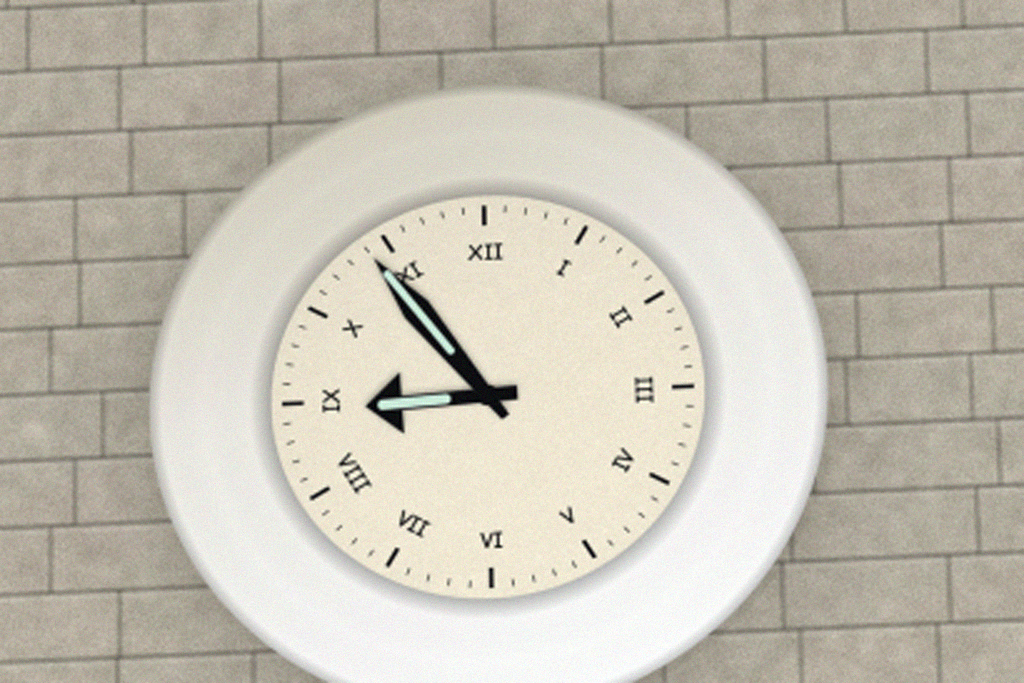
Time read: 8:54
